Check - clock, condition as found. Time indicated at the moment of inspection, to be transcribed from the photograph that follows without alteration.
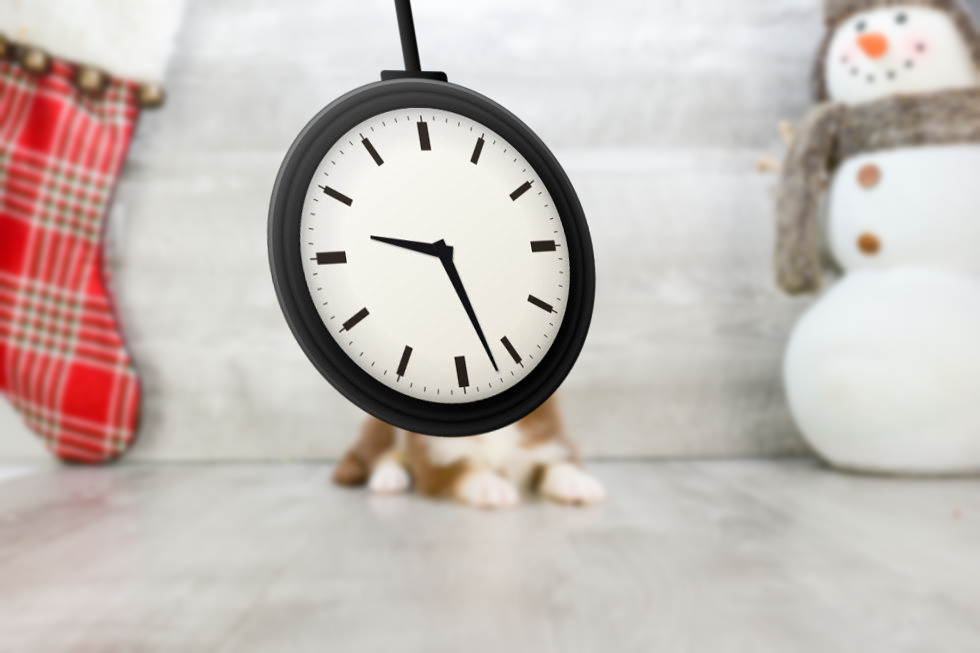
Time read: 9:27
